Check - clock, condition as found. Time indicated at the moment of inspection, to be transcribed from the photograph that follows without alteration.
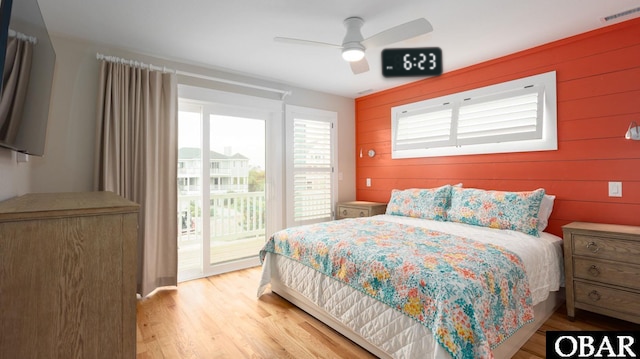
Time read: 6:23
